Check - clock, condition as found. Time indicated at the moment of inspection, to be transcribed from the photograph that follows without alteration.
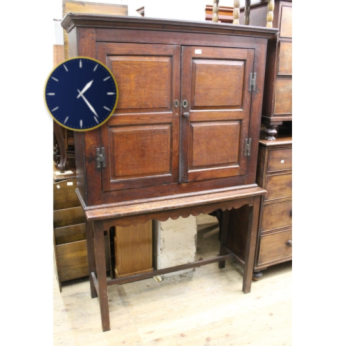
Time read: 1:24
